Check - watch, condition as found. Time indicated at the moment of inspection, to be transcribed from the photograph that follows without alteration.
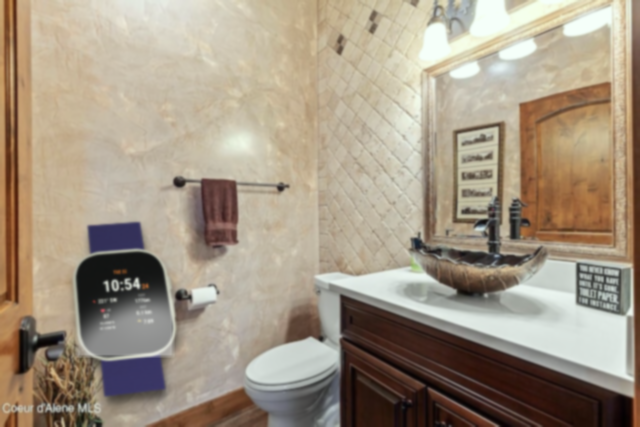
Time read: 10:54
